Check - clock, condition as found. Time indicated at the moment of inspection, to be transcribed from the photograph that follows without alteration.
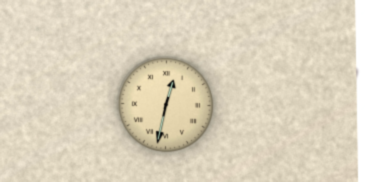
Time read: 12:32
